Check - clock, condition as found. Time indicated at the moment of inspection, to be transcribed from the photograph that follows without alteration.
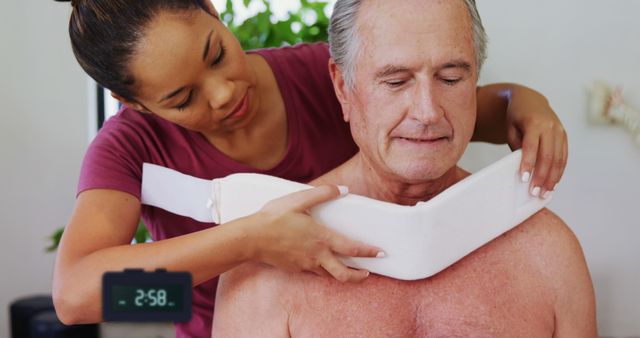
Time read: 2:58
